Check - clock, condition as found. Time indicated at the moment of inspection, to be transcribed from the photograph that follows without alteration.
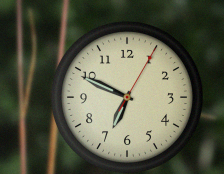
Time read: 6:49:05
